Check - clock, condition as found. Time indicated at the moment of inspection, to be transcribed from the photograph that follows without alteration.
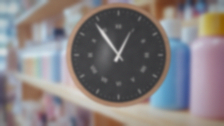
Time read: 12:54
